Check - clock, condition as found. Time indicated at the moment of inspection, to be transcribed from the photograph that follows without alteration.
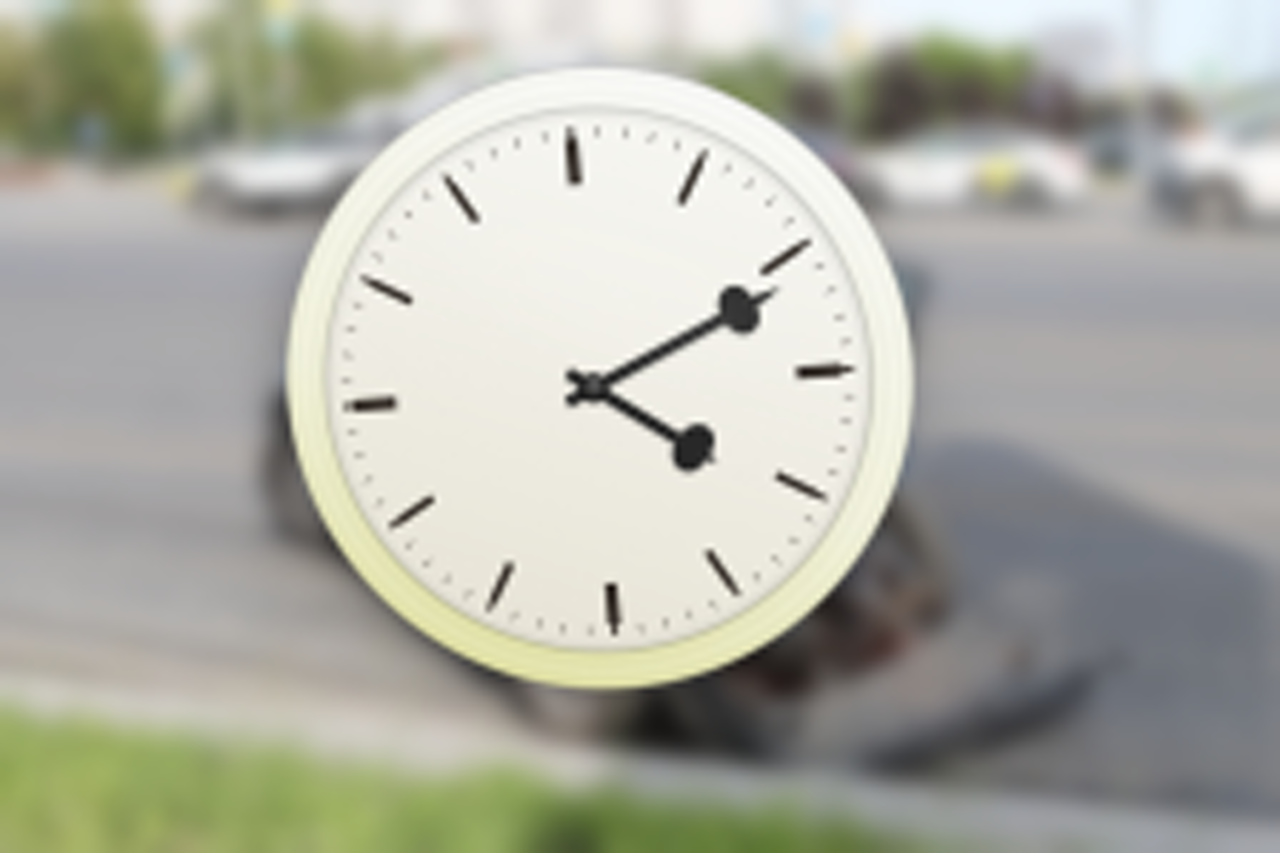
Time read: 4:11
